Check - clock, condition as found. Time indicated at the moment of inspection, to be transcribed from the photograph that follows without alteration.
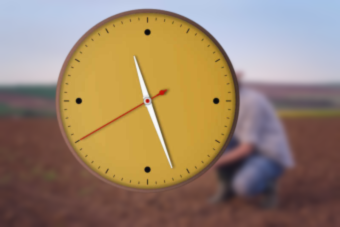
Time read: 11:26:40
